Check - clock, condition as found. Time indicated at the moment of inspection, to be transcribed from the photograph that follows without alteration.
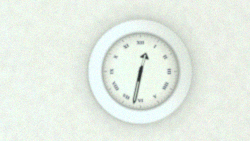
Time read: 12:32
